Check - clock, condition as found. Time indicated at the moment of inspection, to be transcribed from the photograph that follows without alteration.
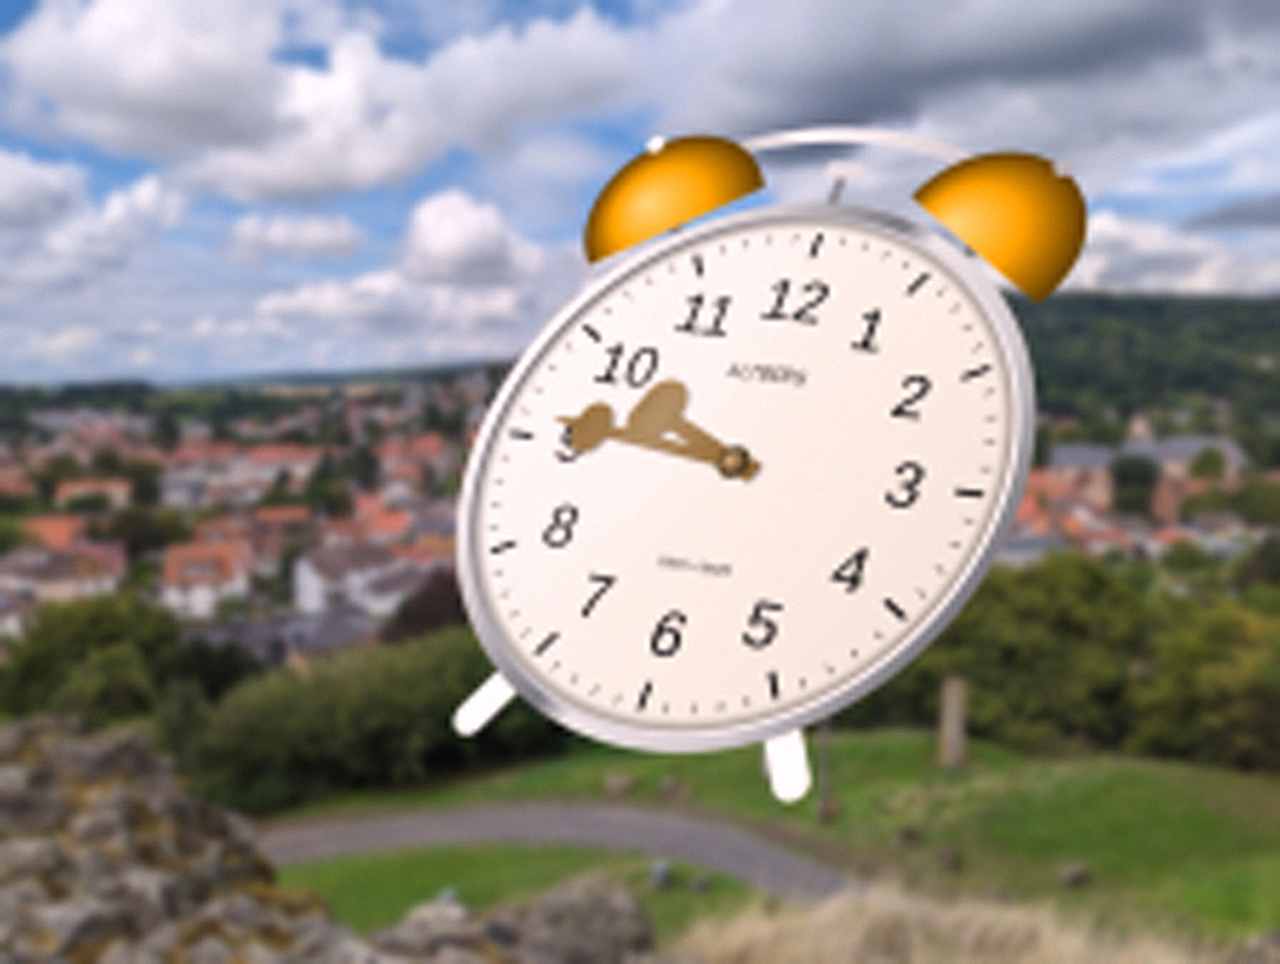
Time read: 9:46
